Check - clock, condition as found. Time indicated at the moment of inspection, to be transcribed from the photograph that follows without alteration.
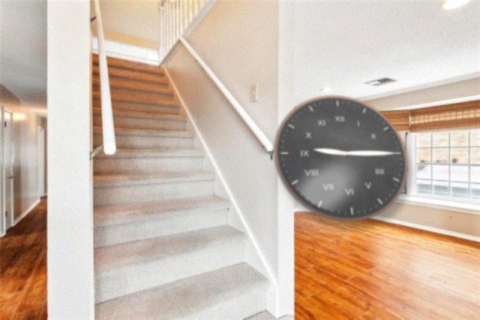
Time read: 9:15
